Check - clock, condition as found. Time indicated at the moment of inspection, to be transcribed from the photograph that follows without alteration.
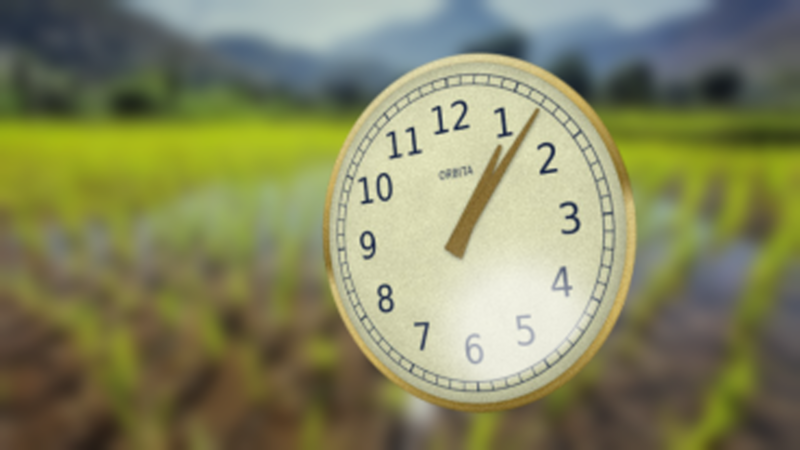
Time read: 1:07
